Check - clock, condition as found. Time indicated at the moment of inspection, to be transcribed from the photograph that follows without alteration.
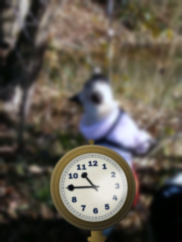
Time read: 10:45
